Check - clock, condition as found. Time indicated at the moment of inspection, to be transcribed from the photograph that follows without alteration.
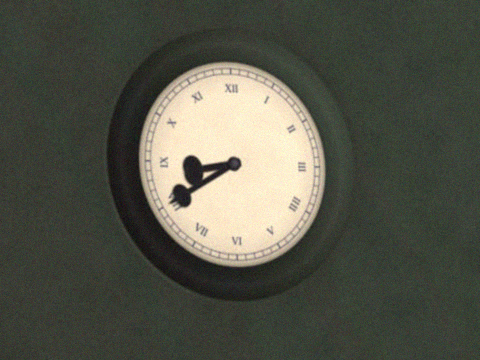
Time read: 8:40
